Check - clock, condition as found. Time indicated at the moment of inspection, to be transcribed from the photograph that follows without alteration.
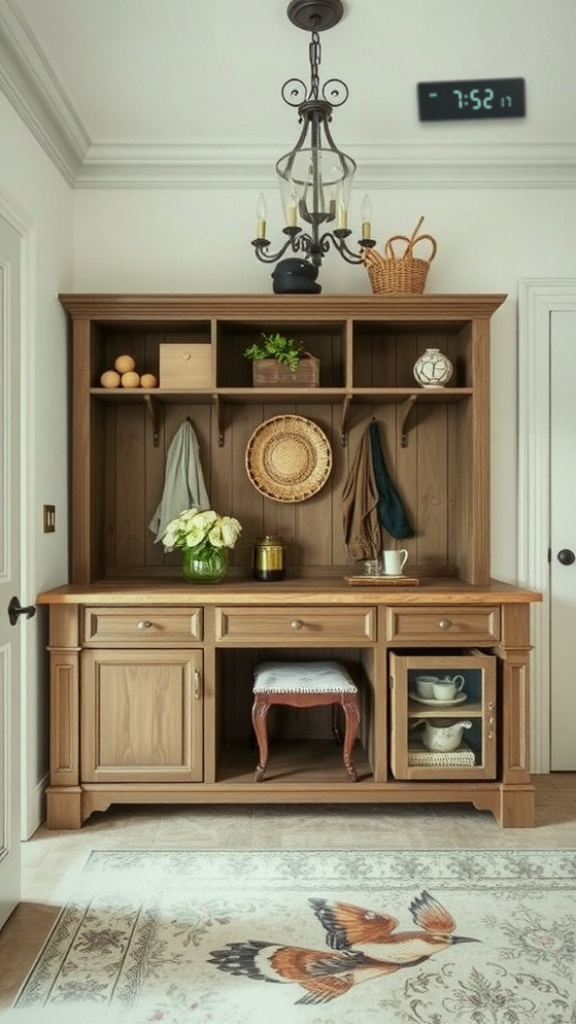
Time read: 7:52:17
